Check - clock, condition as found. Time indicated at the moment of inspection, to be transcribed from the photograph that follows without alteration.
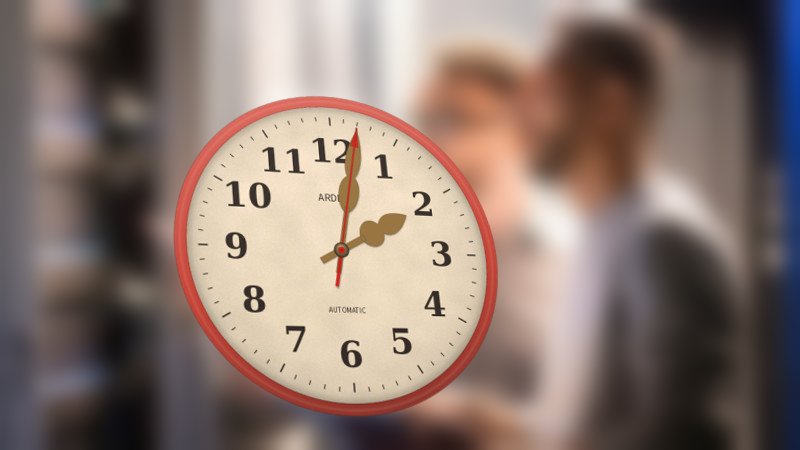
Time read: 2:02:02
